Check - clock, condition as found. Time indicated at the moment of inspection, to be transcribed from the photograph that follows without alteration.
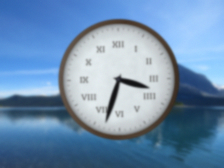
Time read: 3:33
